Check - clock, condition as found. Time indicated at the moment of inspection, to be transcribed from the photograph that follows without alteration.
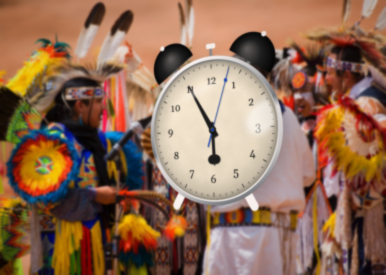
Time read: 5:55:03
